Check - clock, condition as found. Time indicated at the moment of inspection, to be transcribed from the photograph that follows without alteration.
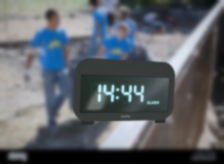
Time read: 14:44
